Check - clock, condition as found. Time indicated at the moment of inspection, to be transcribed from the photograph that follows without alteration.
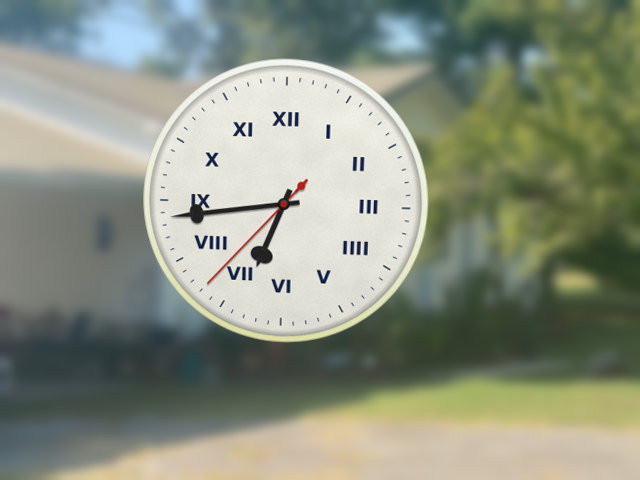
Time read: 6:43:37
